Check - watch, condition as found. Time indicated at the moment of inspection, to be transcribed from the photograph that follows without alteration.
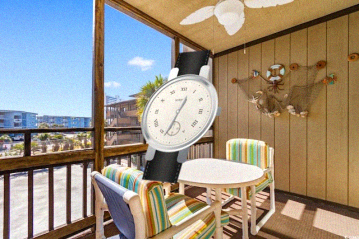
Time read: 12:33
